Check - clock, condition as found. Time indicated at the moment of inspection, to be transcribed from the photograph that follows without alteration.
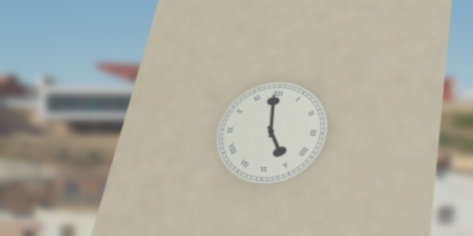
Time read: 4:59
